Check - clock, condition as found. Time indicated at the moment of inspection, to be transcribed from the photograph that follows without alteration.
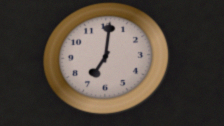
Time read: 7:01
